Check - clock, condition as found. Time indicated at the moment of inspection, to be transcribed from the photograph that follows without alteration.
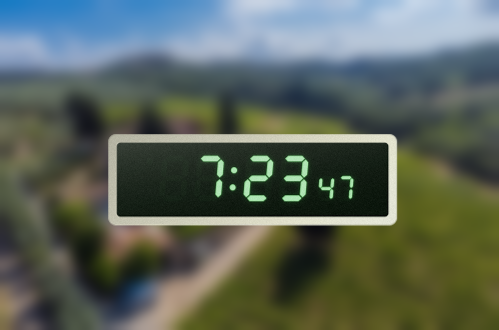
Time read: 7:23:47
